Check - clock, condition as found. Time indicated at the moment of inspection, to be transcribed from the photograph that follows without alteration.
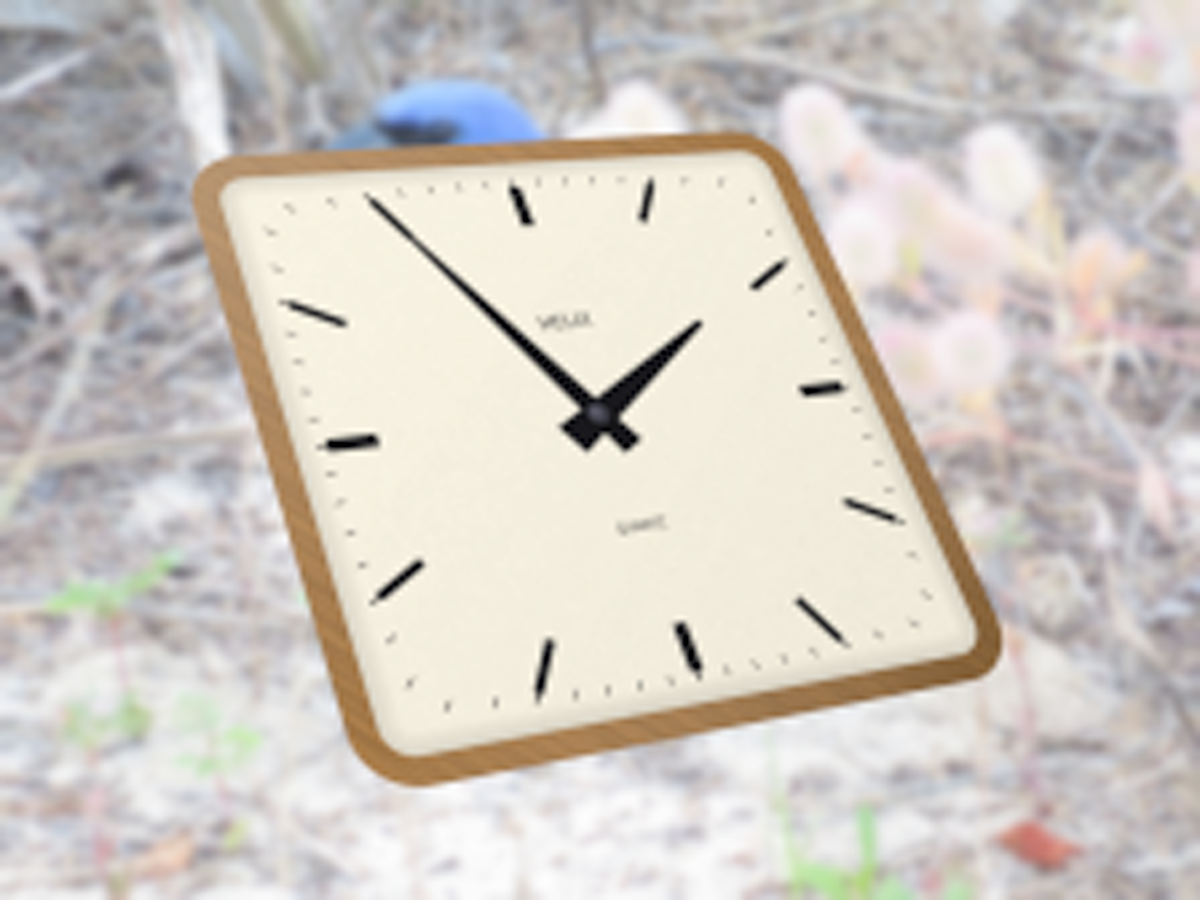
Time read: 1:55
